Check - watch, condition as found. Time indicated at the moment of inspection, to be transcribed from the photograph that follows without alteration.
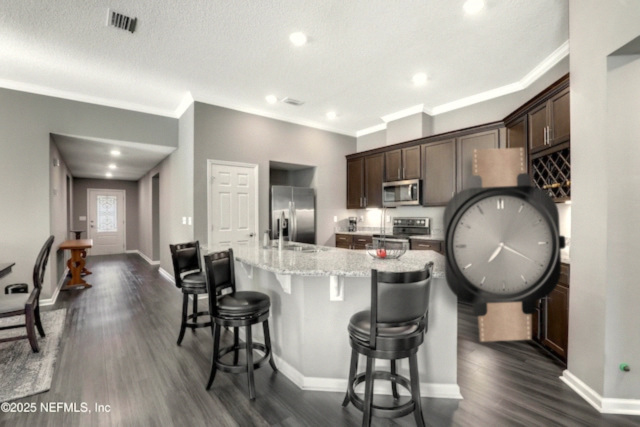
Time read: 7:20
